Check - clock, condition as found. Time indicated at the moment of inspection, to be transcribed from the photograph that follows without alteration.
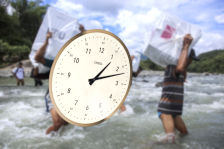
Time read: 1:12
